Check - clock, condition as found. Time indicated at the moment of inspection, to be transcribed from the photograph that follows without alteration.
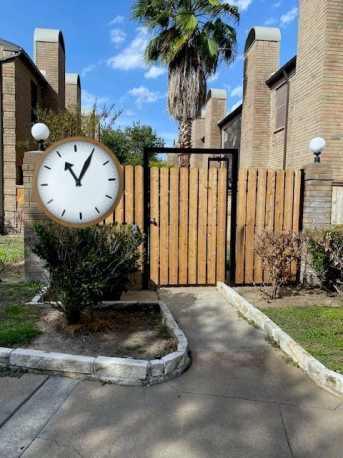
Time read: 11:05
